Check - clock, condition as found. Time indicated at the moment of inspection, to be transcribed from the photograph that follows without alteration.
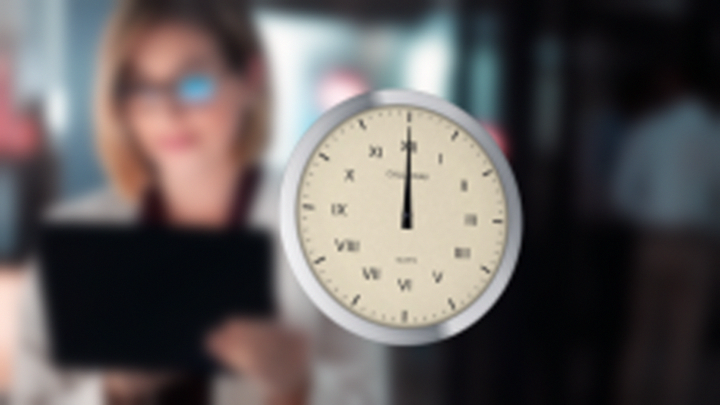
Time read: 12:00
